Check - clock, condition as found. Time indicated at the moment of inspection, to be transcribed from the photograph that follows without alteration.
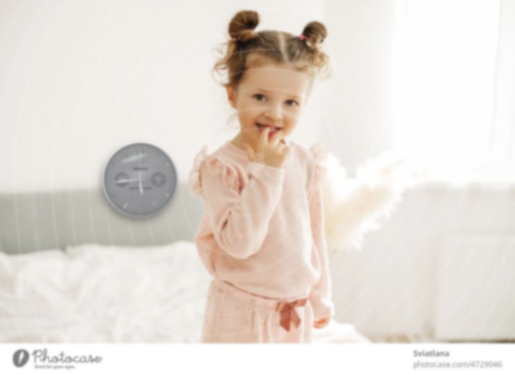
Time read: 5:44
